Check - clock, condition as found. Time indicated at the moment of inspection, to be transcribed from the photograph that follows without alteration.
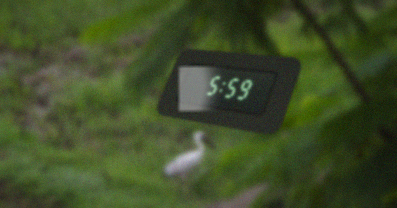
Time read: 5:59
